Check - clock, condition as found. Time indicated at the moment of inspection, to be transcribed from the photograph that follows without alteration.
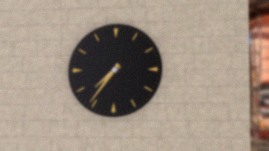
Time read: 7:36
